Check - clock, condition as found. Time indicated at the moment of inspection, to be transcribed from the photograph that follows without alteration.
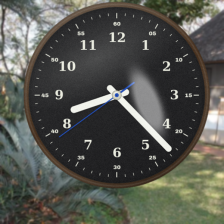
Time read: 8:22:39
